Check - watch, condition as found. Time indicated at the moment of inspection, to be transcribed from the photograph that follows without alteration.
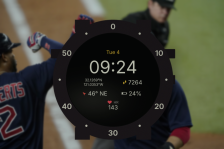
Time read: 9:24
